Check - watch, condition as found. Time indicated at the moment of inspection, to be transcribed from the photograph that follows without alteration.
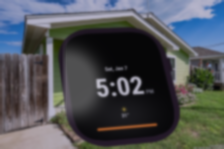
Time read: 5:02
